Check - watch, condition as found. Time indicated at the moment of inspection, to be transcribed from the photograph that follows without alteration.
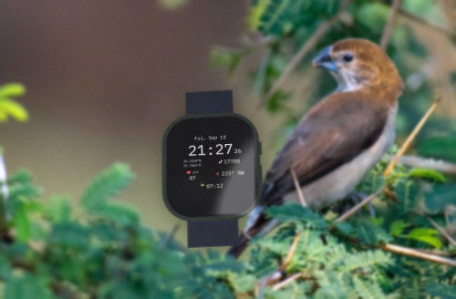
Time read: 21:27
